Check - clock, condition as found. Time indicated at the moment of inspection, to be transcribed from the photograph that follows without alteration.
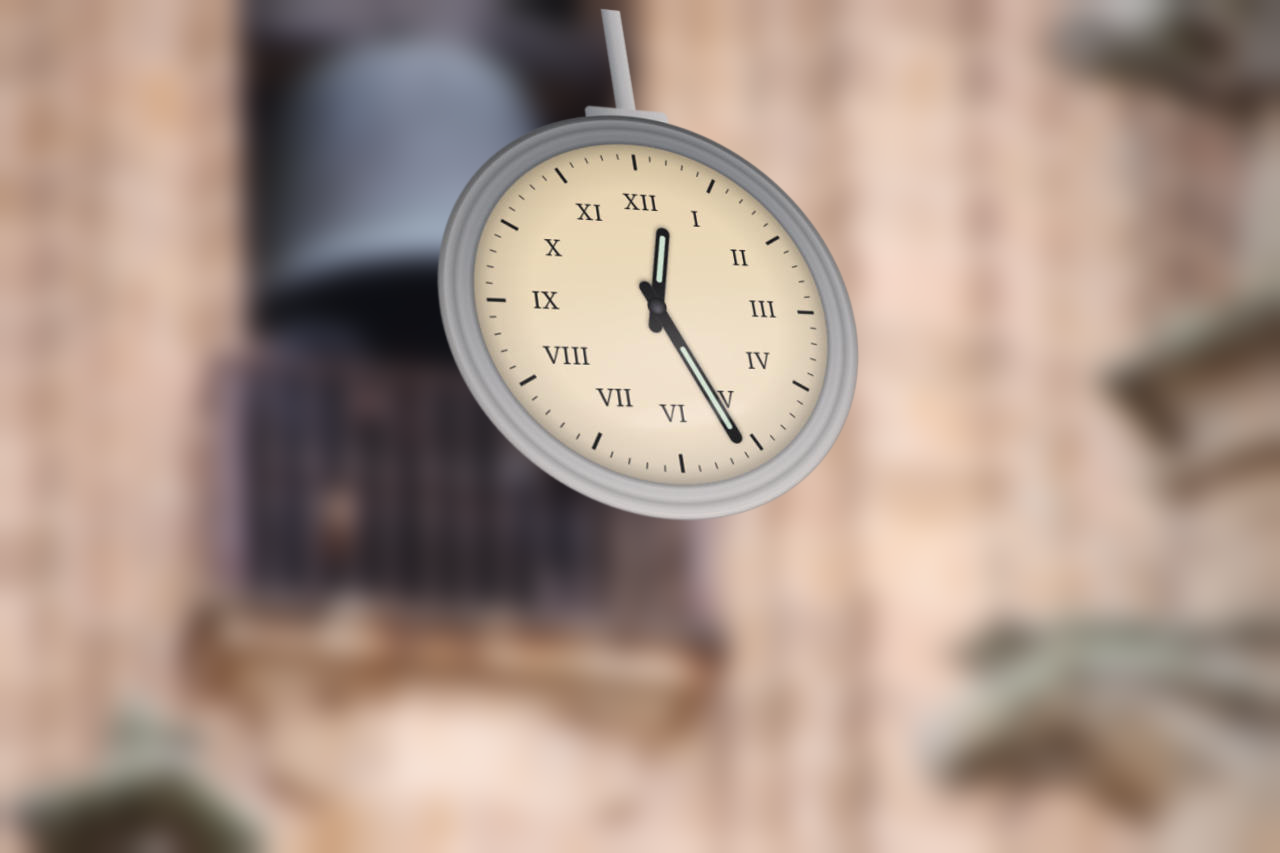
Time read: 12:26
